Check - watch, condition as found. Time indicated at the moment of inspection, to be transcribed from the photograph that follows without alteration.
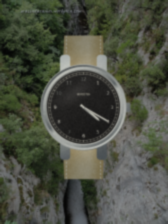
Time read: 4:20
